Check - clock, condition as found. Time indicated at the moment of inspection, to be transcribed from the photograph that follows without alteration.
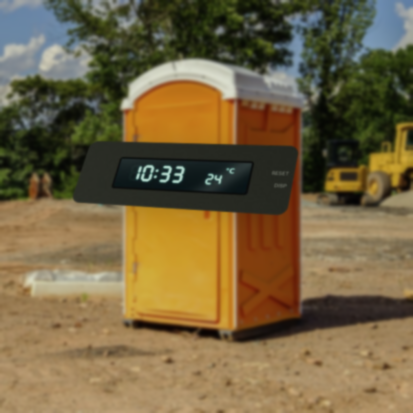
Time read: 10:33
